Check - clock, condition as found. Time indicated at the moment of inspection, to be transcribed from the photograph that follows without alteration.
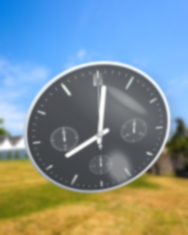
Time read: 8:01
